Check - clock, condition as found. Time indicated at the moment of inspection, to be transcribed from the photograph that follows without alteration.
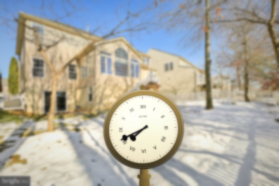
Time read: 7:41
